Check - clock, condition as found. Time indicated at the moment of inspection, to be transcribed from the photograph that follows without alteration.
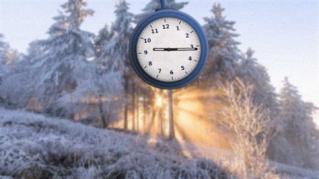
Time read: 9:16
